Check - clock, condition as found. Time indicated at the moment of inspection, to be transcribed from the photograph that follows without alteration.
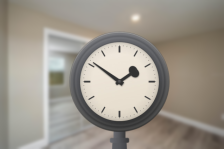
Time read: 1:51
